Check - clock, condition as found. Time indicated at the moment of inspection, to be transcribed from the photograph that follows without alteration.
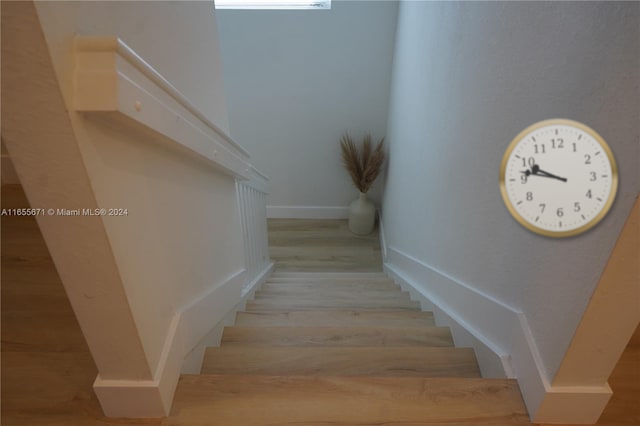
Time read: 9:47
